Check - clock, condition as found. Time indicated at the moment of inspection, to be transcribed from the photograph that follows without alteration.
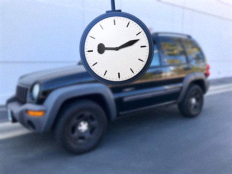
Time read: 9:12
